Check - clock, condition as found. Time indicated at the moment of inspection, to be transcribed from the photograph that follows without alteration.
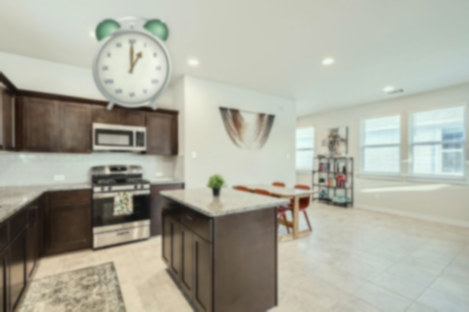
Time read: 1:00
